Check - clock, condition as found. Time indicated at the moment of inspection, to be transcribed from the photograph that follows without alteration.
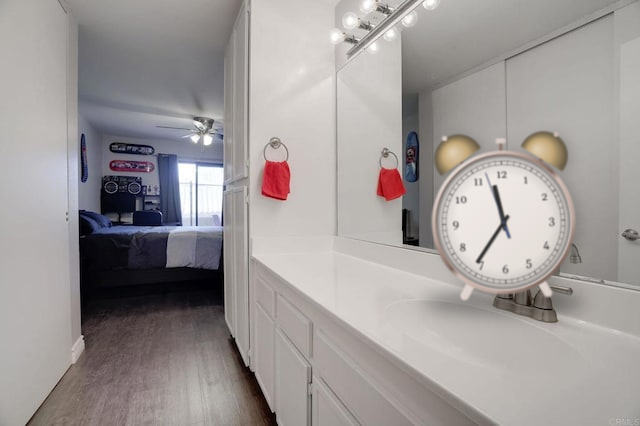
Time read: 11:35:57
